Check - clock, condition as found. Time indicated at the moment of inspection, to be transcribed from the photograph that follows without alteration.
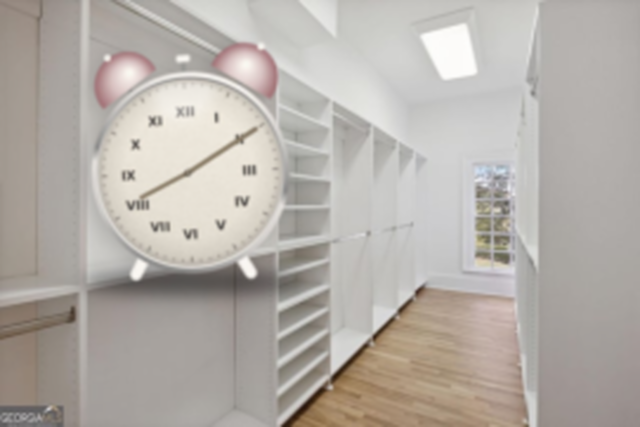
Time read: 8:10
